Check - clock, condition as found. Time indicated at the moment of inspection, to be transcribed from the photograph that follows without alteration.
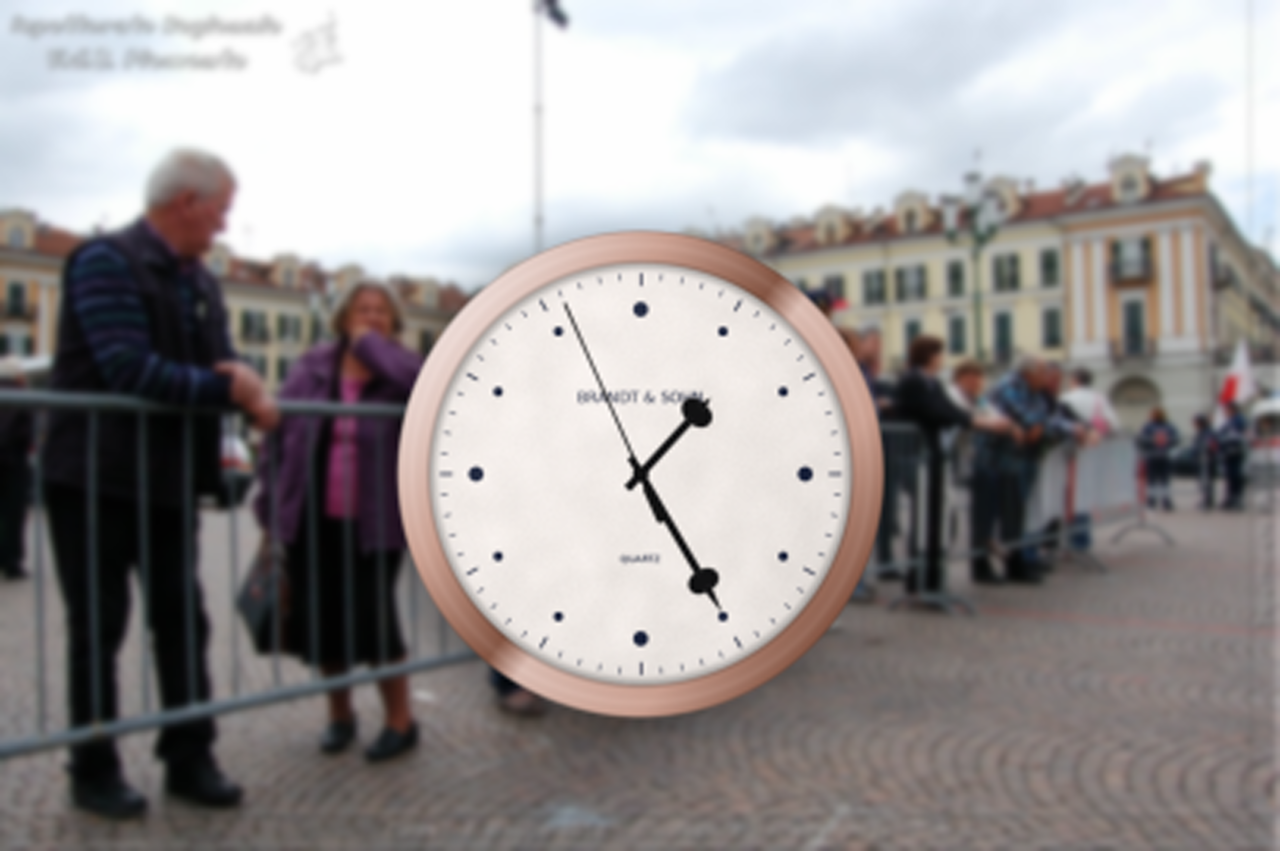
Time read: 1:24:56
